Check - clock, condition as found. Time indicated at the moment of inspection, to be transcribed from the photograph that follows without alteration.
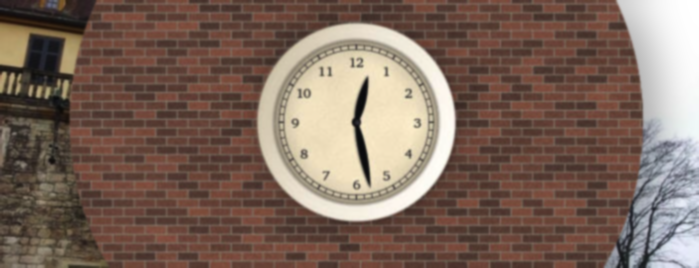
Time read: 12:28
